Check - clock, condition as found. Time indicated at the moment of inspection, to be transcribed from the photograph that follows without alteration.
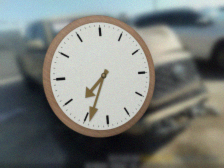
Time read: 7:34
